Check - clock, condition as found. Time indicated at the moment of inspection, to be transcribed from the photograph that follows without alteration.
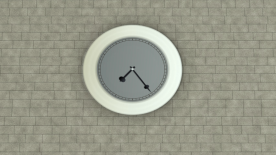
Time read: 7:24
